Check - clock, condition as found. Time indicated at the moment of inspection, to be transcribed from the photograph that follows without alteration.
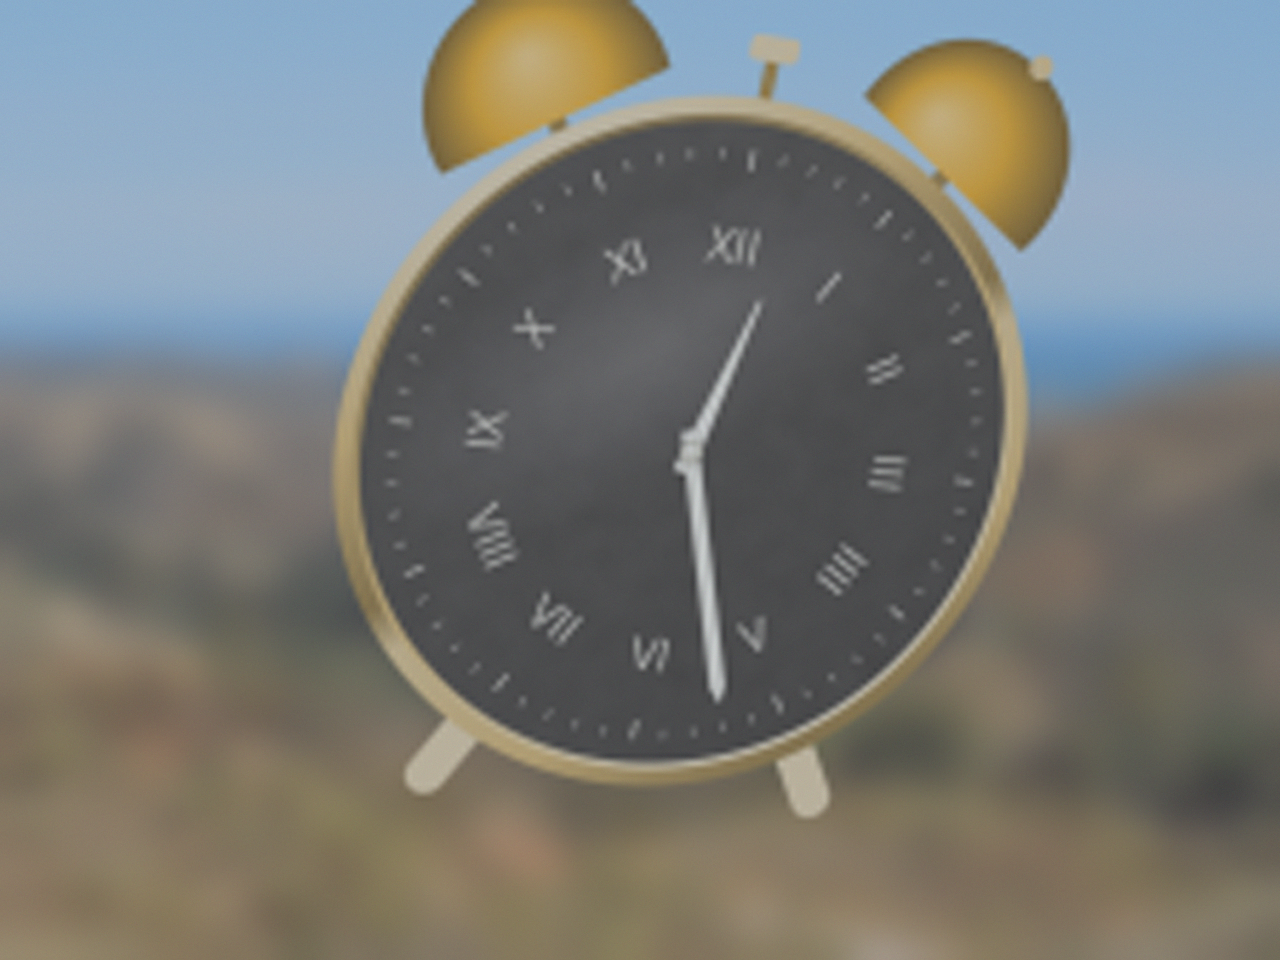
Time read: 12:27
